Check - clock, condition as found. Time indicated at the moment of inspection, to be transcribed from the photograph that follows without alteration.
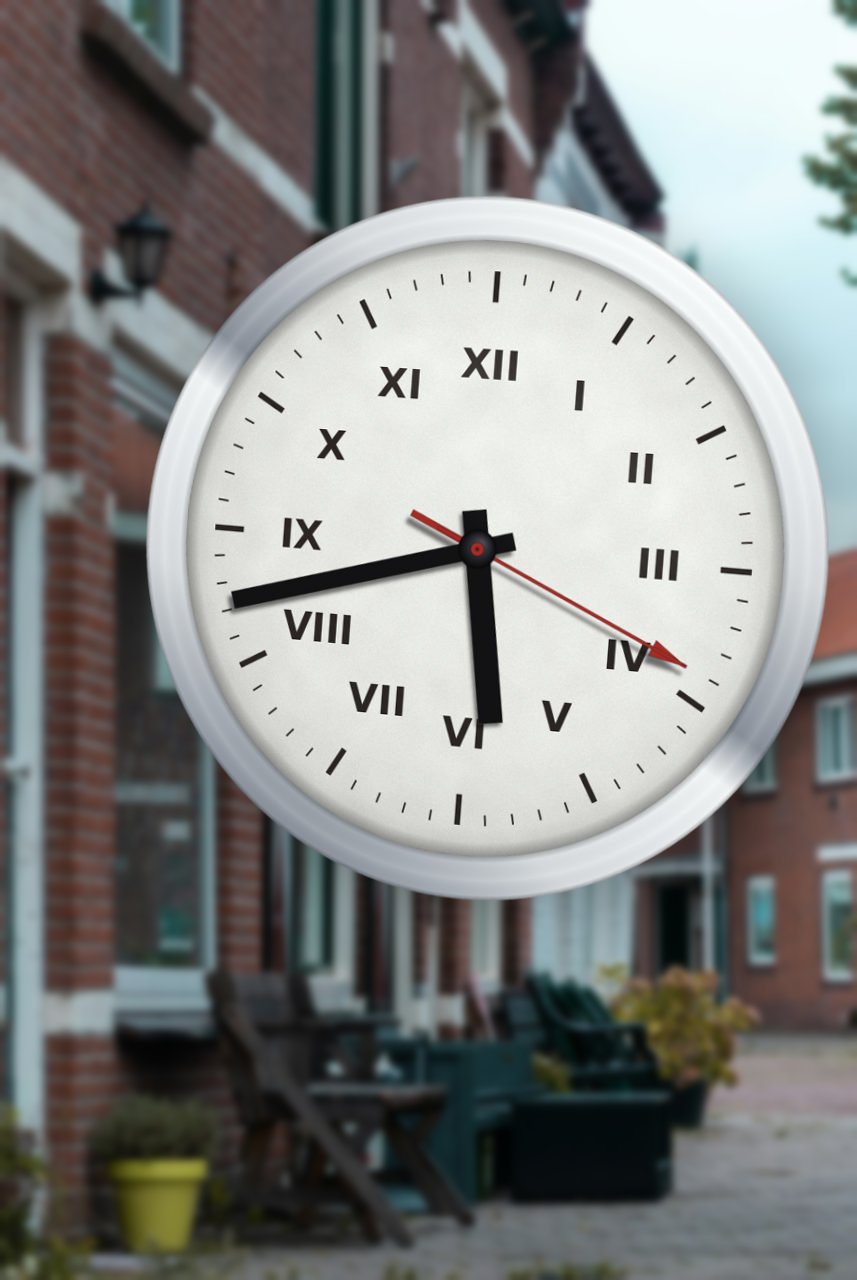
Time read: 5:42:19
